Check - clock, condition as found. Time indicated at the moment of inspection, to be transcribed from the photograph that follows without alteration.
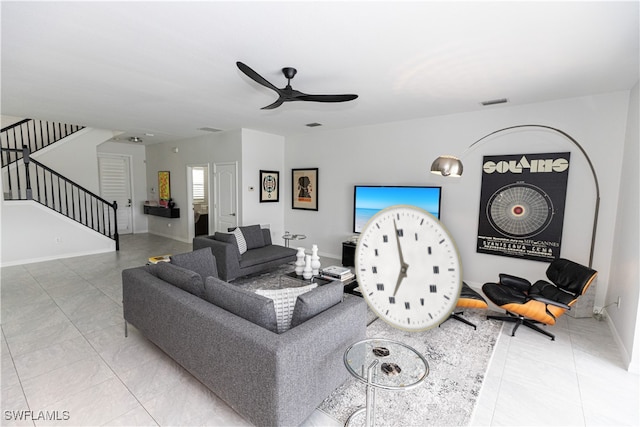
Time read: 6:59
